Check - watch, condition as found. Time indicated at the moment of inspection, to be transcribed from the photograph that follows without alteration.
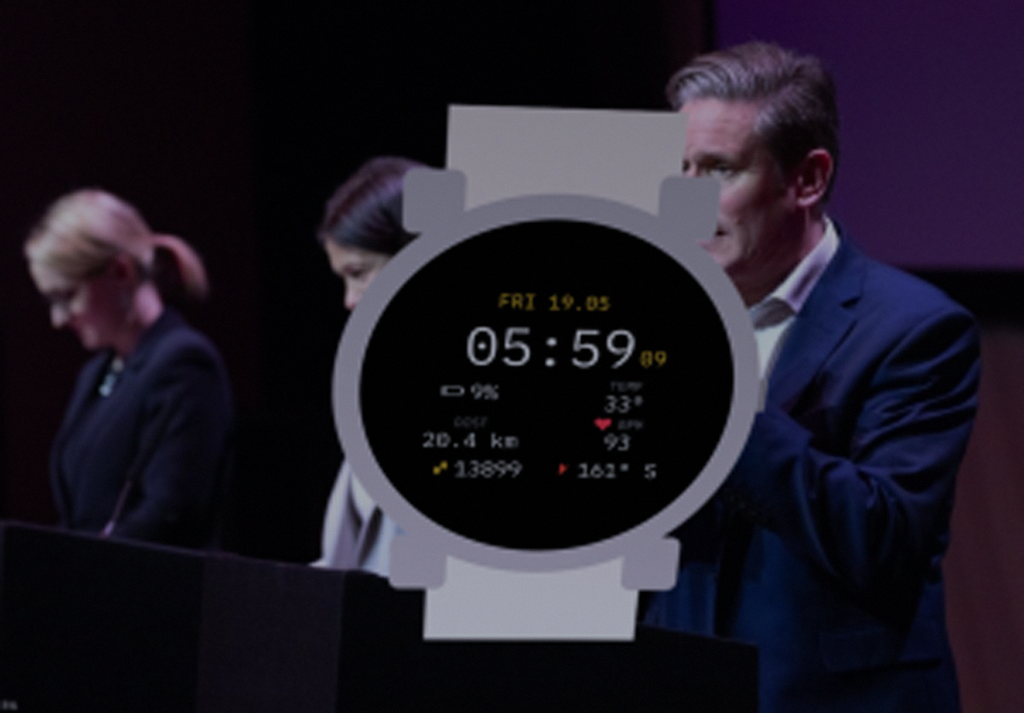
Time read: 5:59
